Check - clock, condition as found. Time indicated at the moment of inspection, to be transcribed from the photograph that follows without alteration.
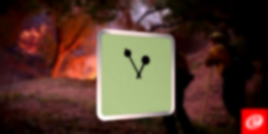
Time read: 12:55
